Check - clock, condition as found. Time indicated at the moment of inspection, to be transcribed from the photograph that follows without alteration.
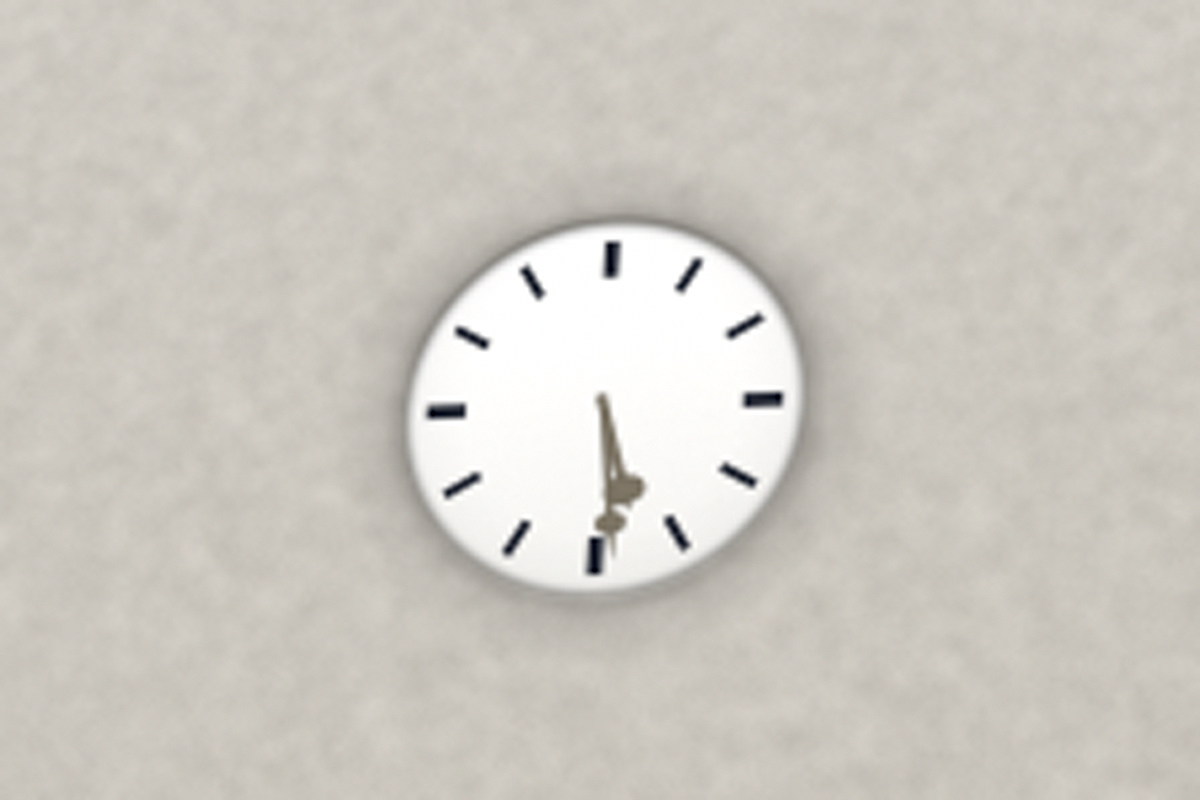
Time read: 5:29
